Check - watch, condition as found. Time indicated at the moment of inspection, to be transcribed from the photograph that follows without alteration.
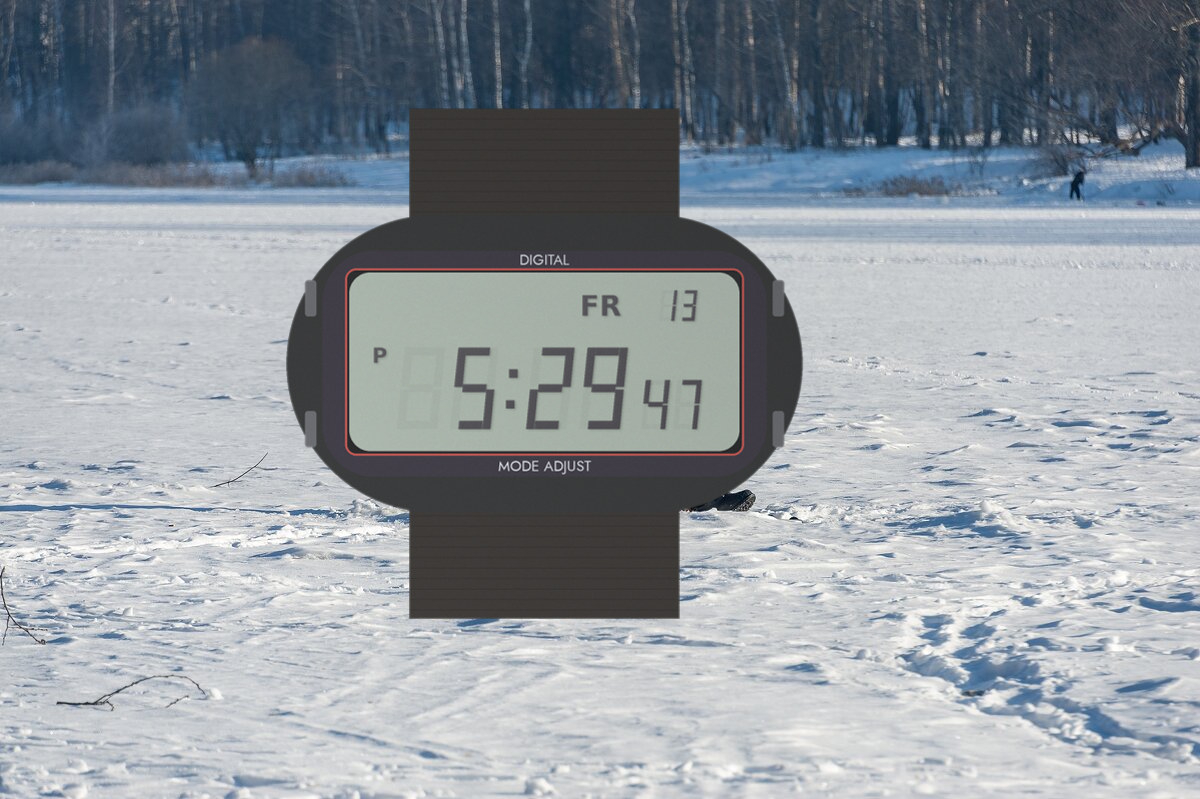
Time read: 5:29:47
